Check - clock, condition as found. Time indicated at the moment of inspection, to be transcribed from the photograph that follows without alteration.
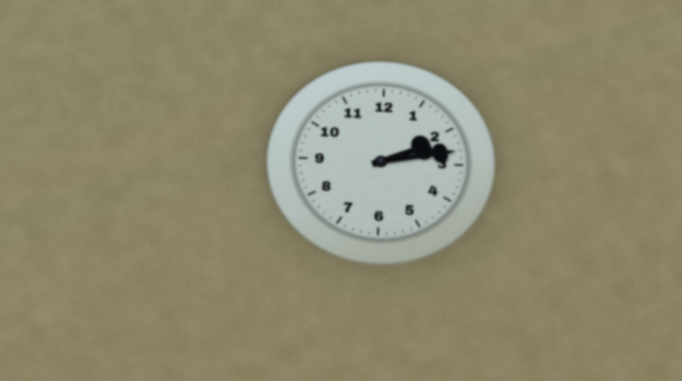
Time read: 2:13
